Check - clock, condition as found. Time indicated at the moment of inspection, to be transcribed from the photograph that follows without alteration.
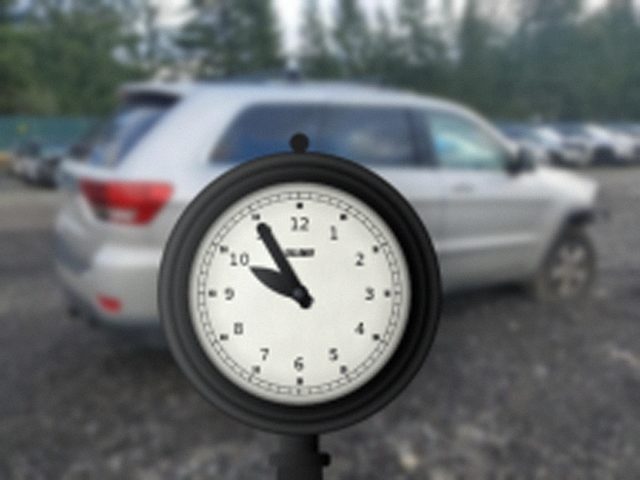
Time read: 9:55
